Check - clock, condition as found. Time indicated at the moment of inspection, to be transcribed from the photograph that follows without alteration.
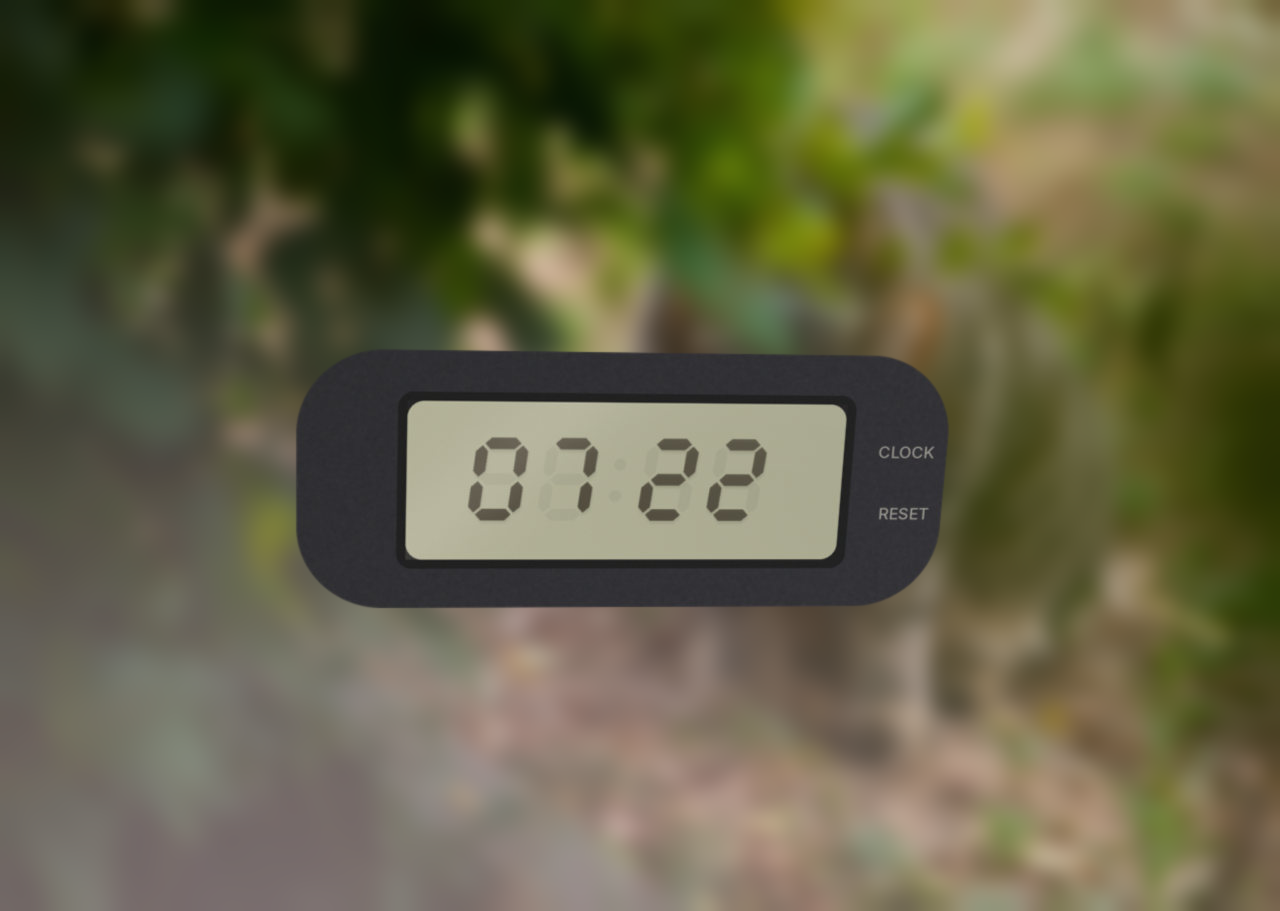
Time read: 7:22
